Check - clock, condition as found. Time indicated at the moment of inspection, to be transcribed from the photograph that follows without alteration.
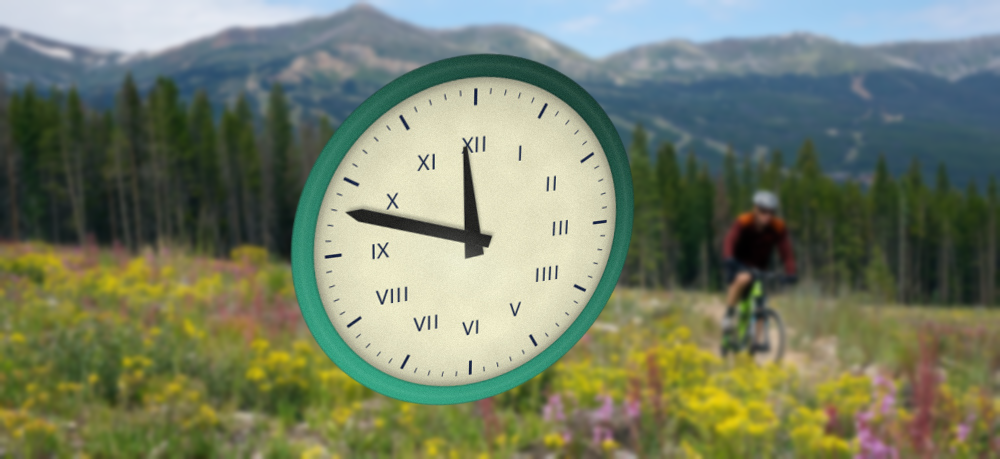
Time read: 11:48
